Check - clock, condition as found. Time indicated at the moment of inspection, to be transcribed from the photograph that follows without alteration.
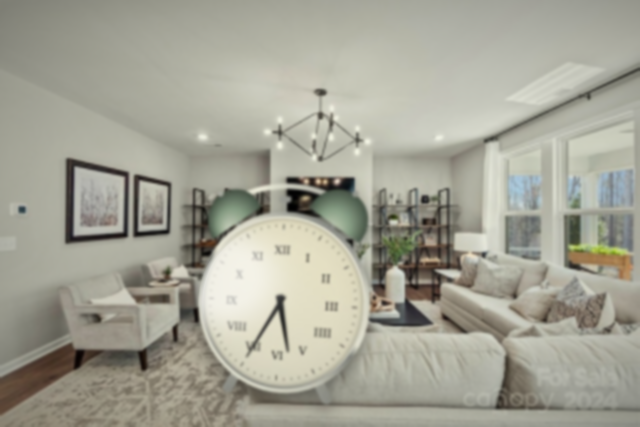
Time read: 5:35
